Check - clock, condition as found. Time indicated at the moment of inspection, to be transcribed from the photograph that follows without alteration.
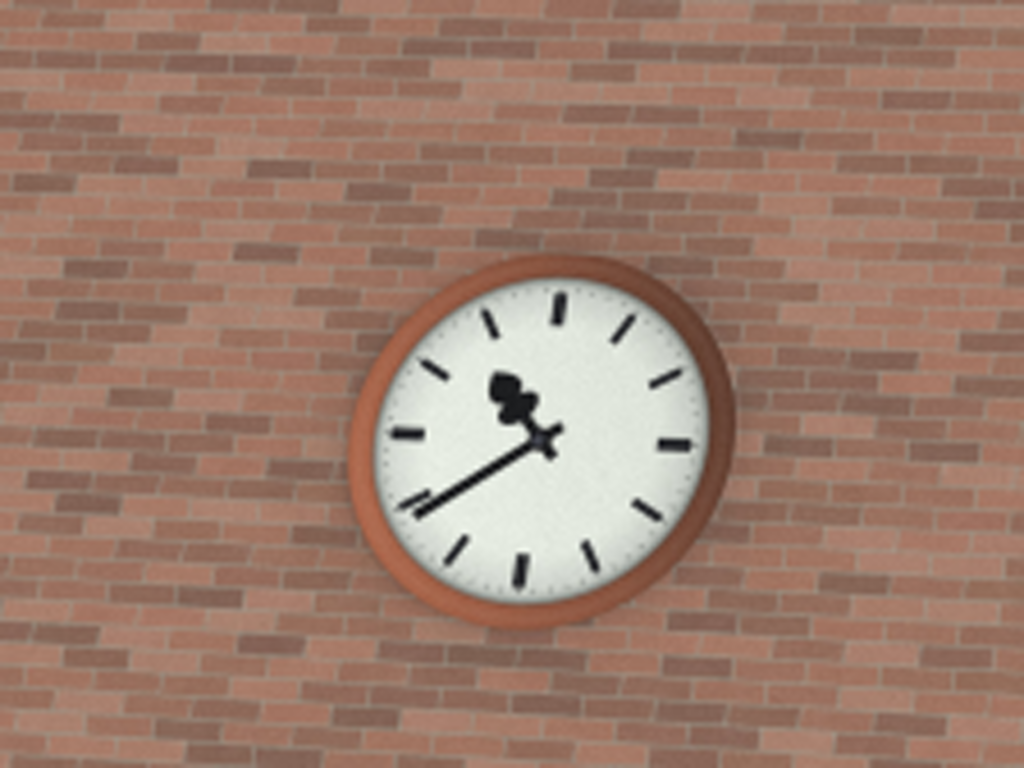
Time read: 10:39
